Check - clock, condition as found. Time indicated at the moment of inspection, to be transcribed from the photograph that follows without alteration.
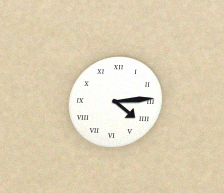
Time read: 4:14
